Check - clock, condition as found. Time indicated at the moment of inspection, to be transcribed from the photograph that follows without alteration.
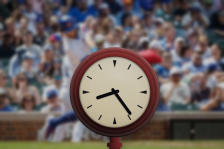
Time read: 8:24
